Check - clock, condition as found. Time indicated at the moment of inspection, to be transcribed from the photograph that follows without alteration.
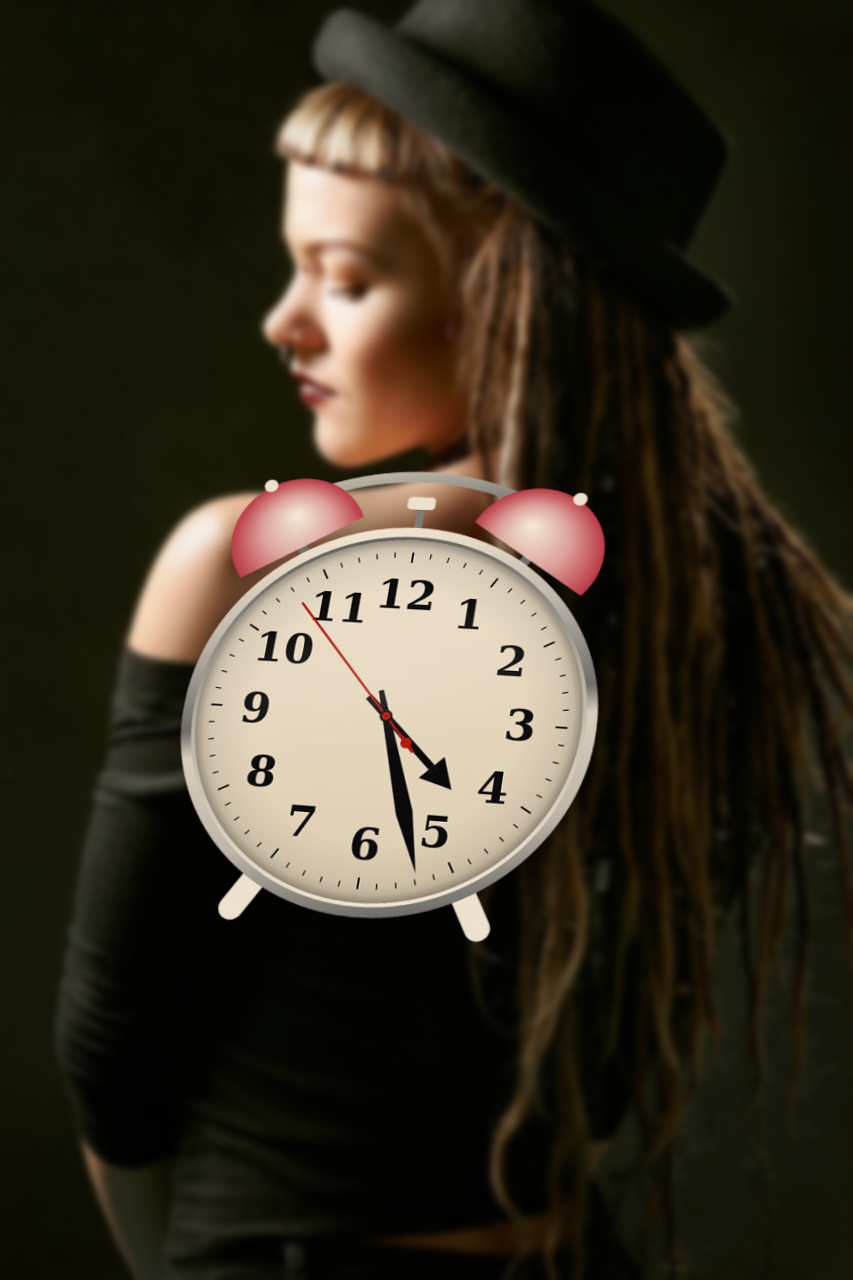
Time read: 4:26:53
